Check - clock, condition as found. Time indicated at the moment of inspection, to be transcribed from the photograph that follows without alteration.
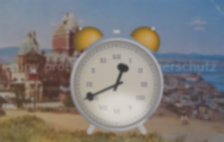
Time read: 12:41
